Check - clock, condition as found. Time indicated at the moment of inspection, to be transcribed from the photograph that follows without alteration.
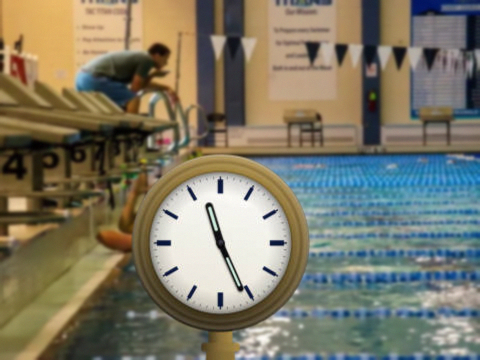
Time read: 11:26
